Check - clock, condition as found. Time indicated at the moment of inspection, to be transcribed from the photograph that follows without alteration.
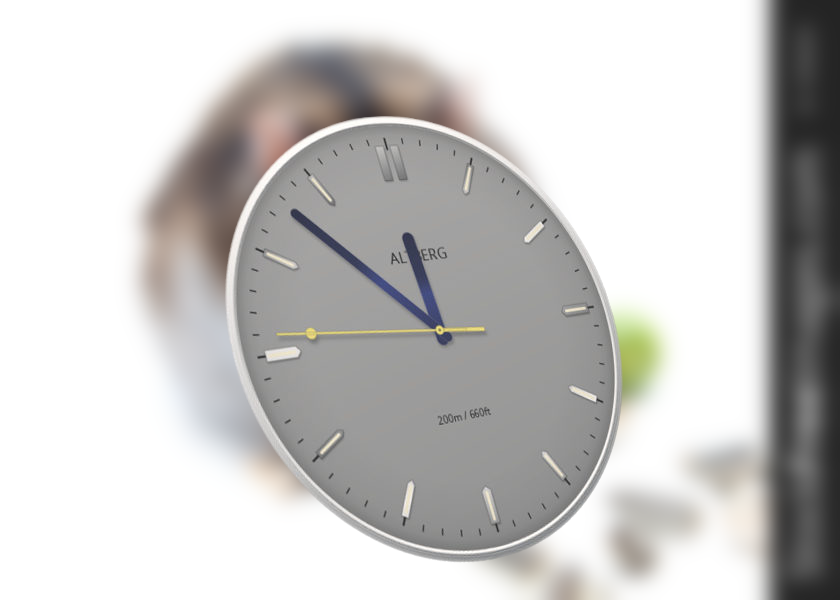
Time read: 11:52:46
